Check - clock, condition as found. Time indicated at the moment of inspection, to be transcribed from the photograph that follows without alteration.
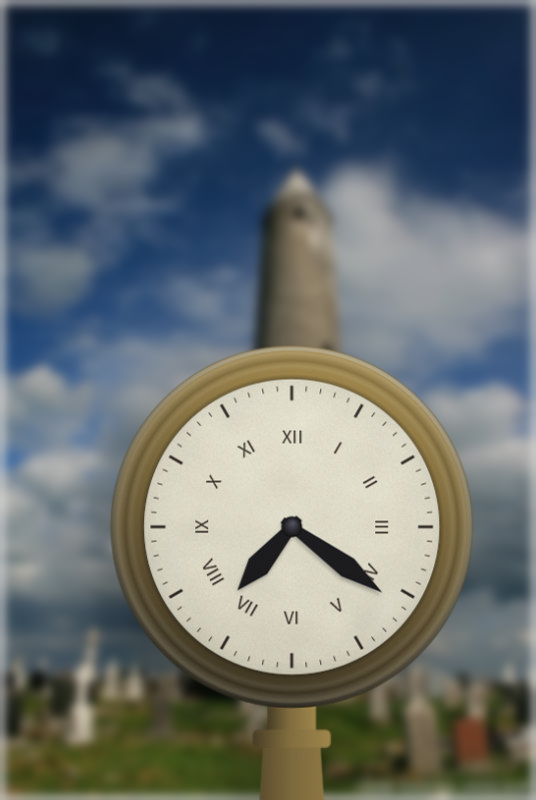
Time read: 7:21
